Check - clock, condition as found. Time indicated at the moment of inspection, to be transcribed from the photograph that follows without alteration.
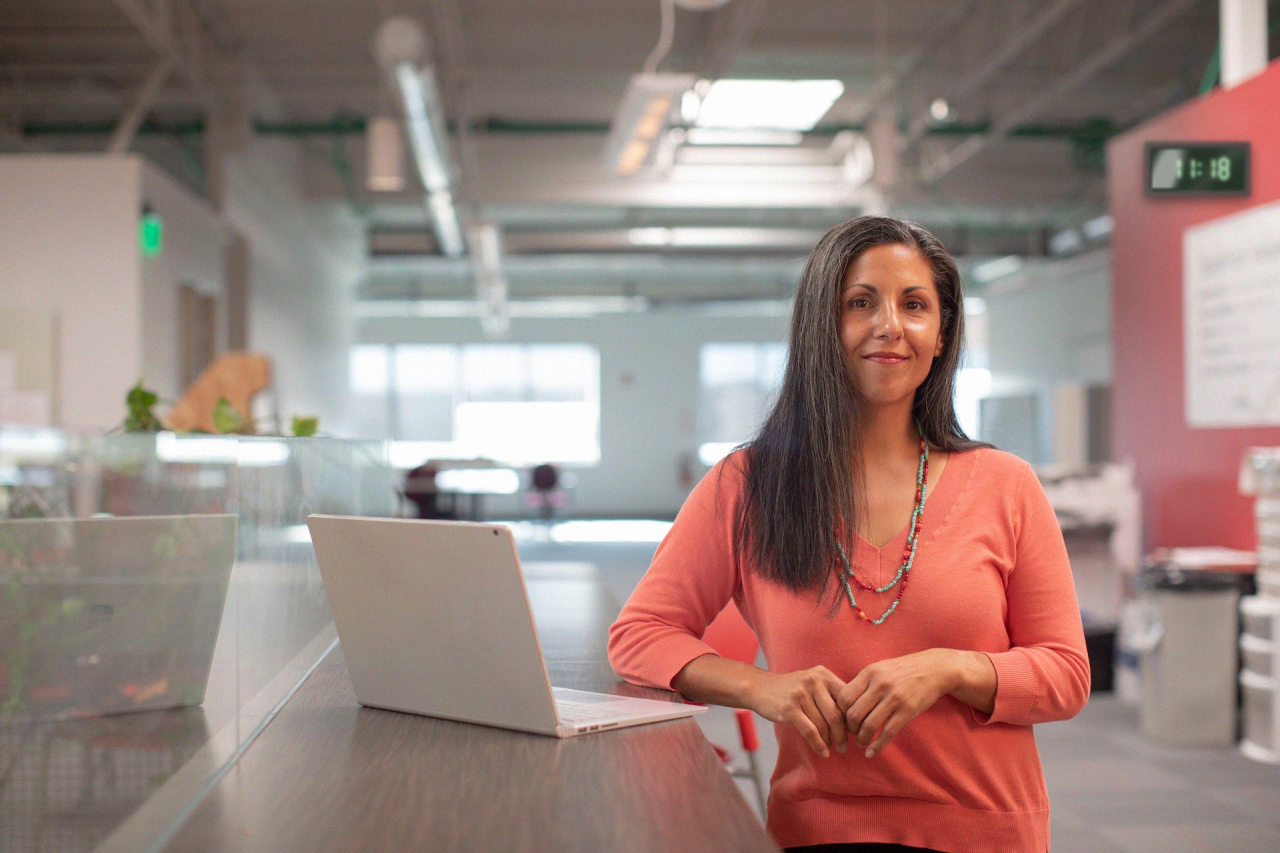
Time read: 11:18
